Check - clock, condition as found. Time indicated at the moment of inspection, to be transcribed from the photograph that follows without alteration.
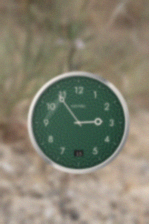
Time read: 2:54
